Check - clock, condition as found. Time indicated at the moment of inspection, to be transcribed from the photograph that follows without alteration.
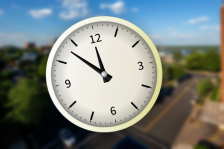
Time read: 11:53
